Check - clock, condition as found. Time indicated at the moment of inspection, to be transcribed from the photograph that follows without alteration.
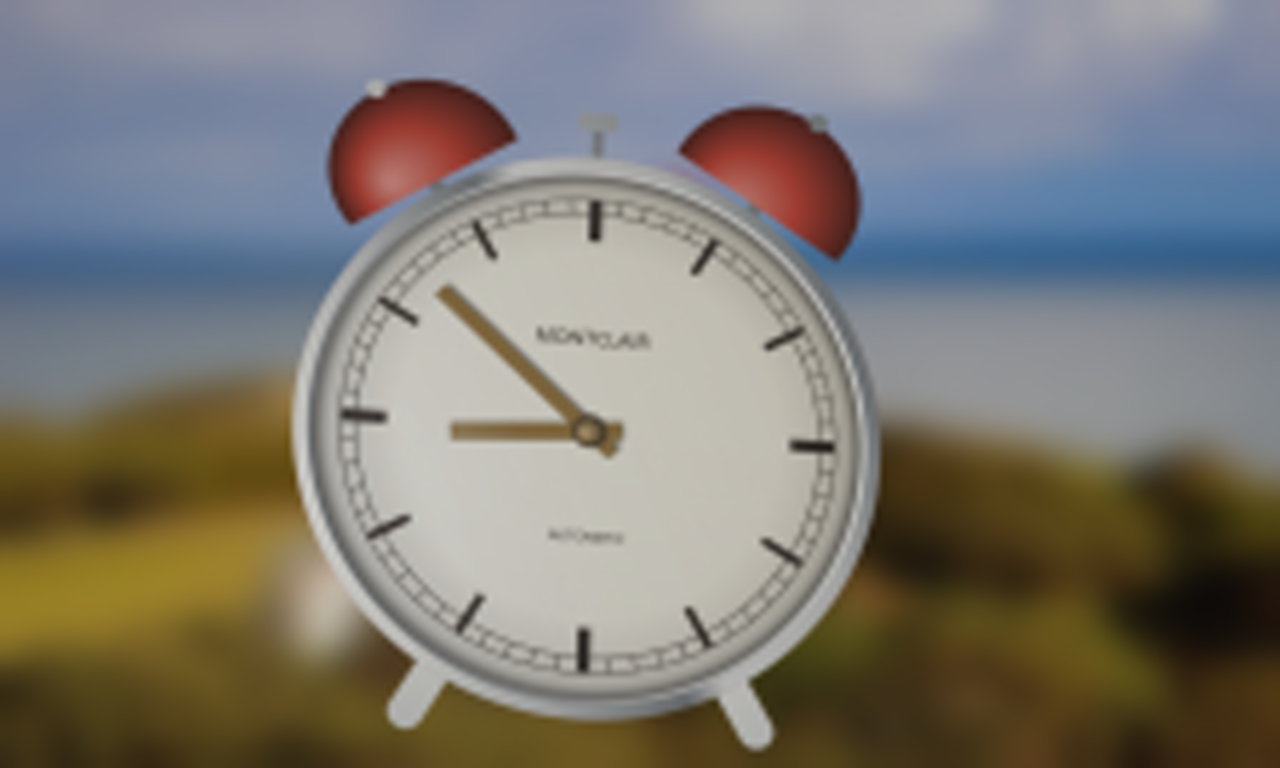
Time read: 8:52
